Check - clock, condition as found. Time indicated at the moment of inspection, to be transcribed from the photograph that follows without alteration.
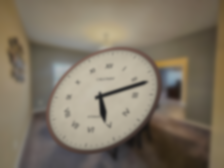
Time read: 5:12
